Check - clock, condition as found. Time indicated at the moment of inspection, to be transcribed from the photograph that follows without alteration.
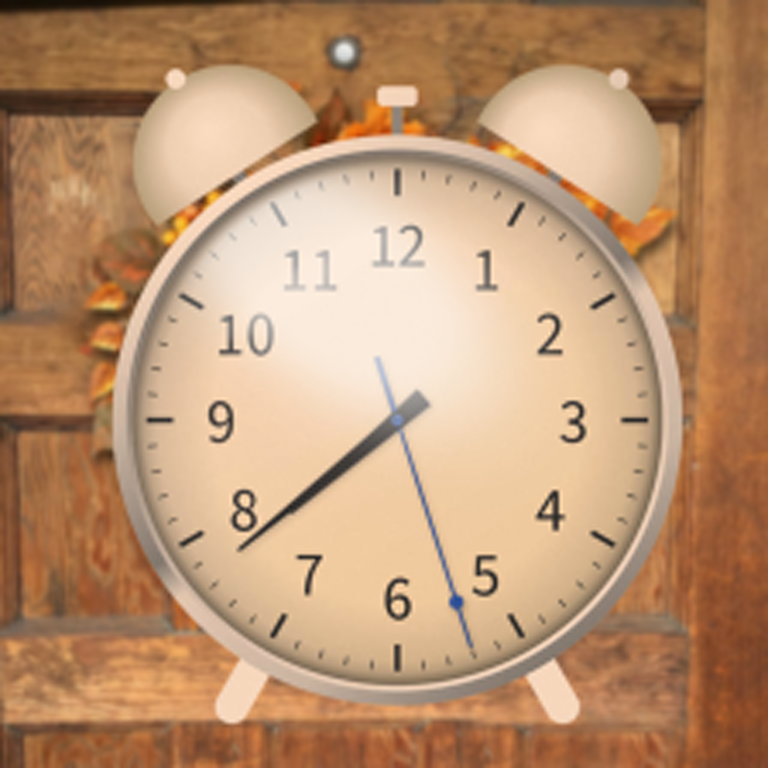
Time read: 7:38:27
